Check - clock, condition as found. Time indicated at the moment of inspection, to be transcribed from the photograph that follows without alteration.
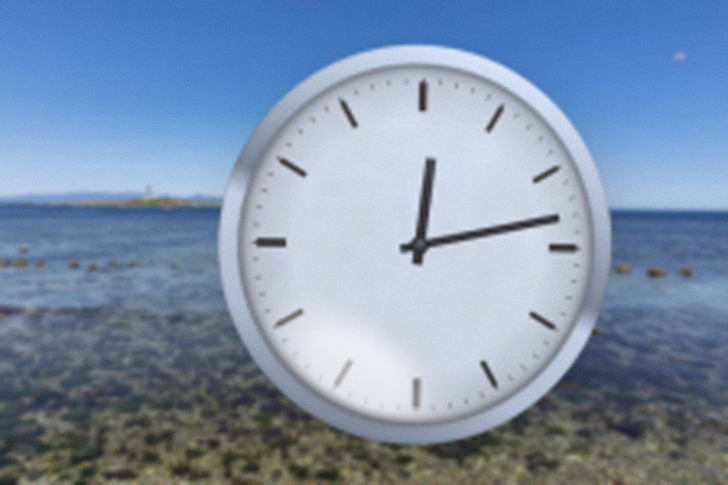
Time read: 12:13
